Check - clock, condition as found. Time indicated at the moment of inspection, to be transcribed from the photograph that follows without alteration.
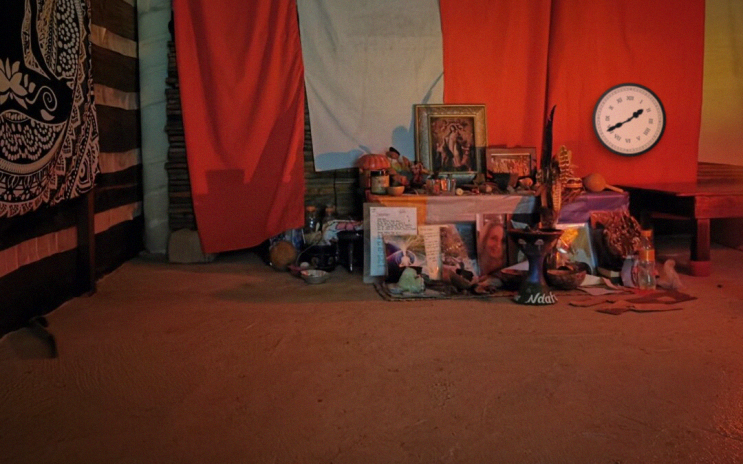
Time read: 1:40
